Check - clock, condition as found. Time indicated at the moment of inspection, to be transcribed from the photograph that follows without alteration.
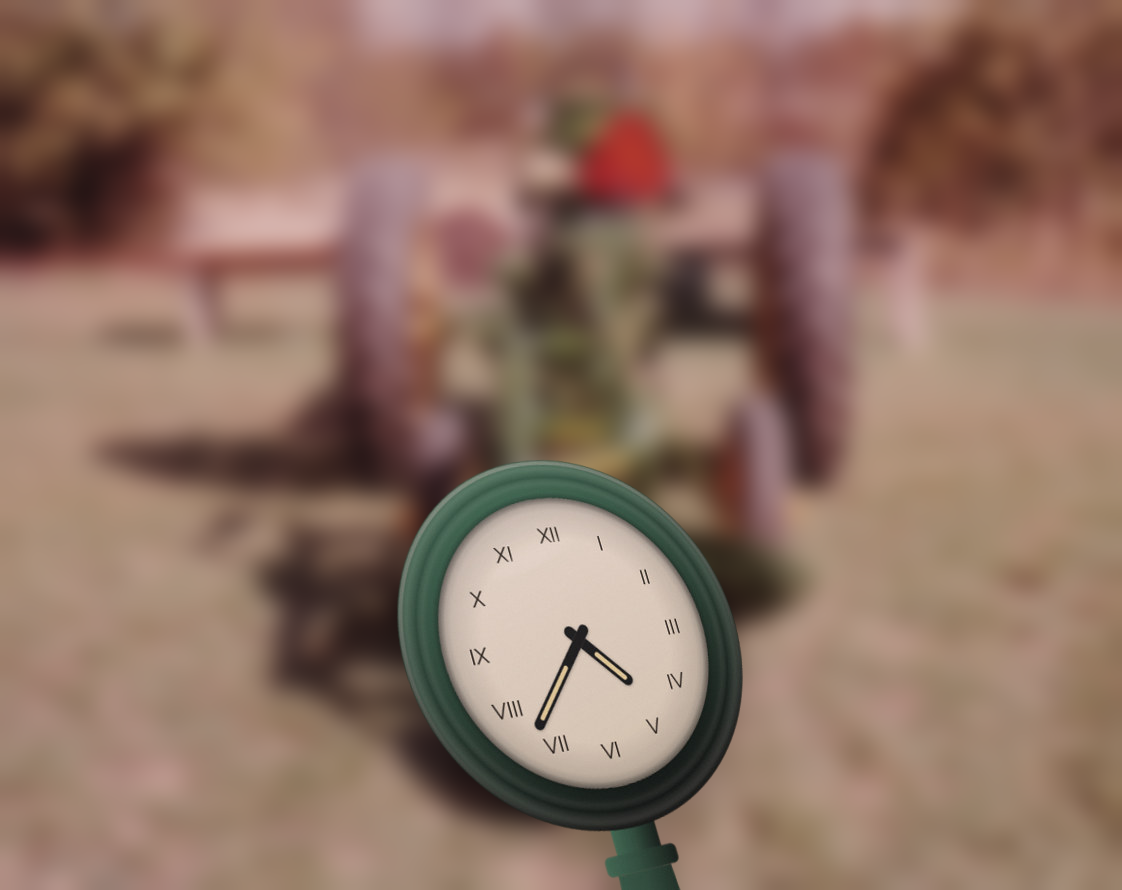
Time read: 4:37
